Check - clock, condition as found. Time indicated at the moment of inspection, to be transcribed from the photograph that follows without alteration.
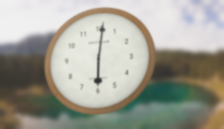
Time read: 6:01
